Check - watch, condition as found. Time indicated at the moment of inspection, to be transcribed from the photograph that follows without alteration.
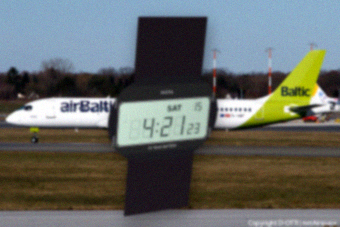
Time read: 4:21
